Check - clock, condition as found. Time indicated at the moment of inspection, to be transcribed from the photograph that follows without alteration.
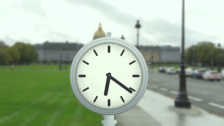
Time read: 6:21
